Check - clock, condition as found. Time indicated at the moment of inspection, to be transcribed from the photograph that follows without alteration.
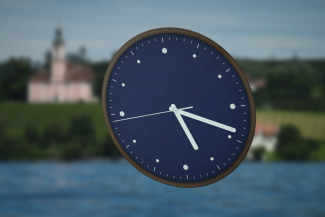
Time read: 5:18:44
